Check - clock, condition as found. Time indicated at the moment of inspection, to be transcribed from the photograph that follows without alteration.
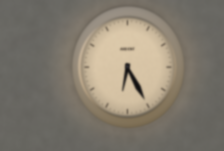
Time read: 6:25
